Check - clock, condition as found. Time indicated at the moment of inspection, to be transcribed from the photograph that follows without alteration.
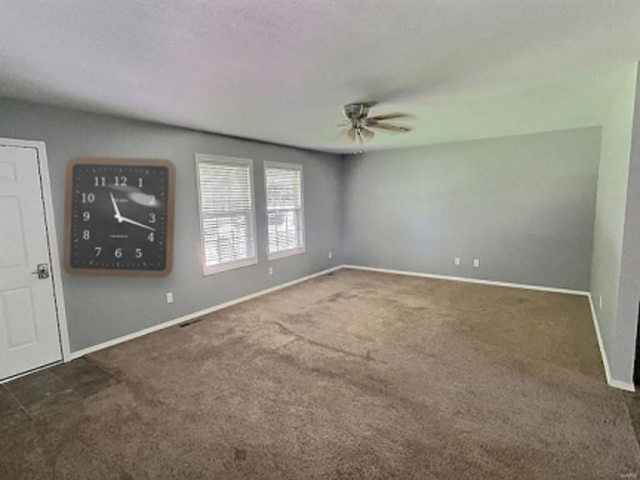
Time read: 11:18
